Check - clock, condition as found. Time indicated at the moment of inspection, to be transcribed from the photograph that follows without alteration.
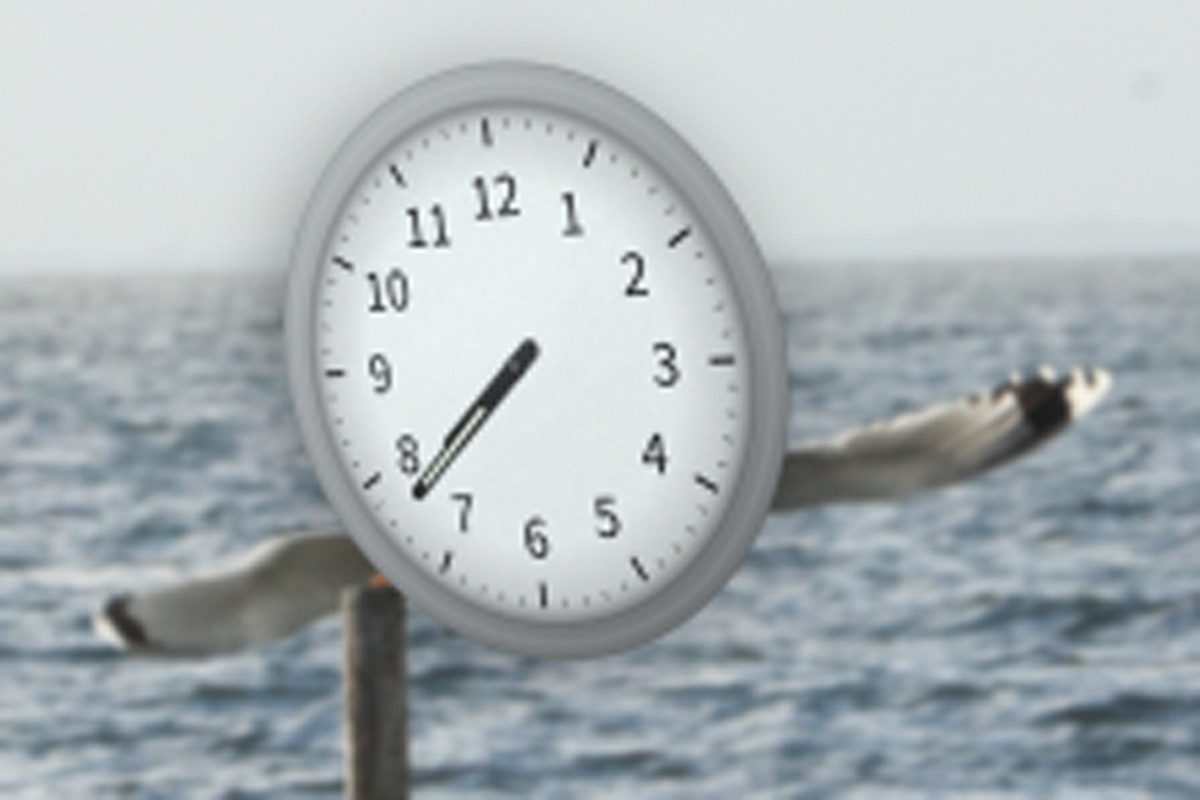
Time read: 7:38
